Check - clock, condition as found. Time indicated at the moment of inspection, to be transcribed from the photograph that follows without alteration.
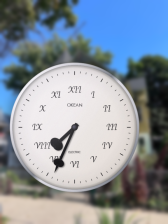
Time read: 7:34
